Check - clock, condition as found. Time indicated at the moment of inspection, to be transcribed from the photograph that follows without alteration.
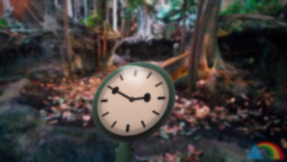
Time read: 2:50
